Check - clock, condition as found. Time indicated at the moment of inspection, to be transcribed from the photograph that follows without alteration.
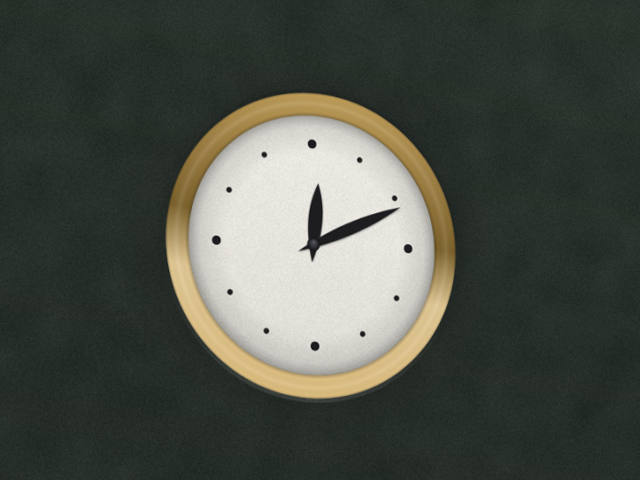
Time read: 12:11
